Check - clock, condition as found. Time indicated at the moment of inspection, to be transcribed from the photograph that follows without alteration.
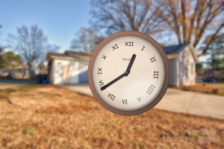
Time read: 12:39
